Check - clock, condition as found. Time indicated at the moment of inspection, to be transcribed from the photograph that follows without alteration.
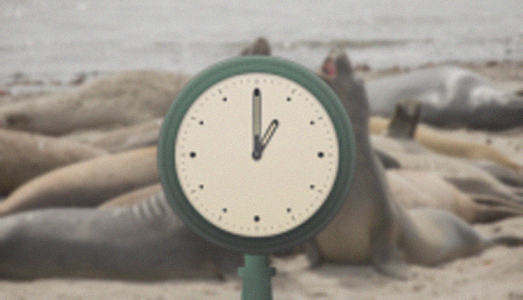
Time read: 1:00
